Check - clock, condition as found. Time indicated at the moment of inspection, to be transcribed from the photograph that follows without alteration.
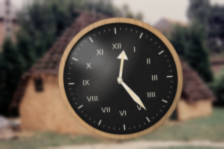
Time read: 12:24
